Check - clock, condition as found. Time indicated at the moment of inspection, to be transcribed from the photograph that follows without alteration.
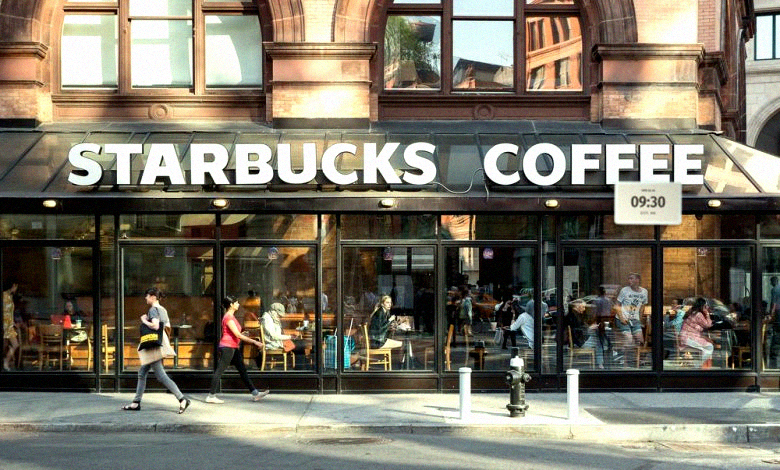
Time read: 9:30
